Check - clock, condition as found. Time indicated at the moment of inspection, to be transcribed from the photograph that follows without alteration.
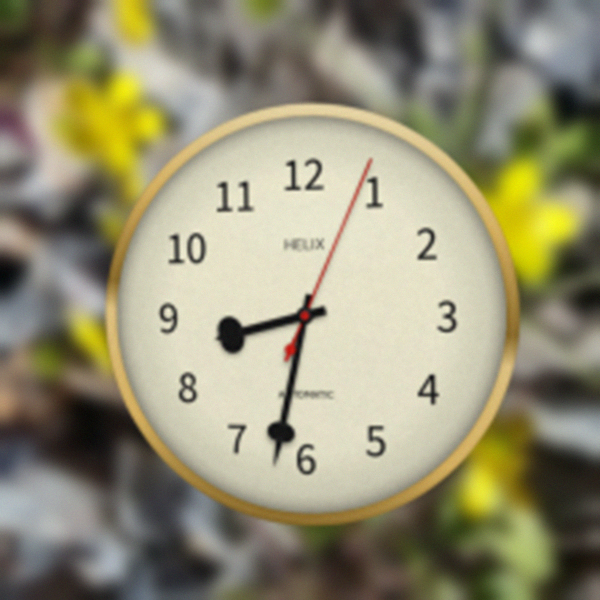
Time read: 8:32:04
